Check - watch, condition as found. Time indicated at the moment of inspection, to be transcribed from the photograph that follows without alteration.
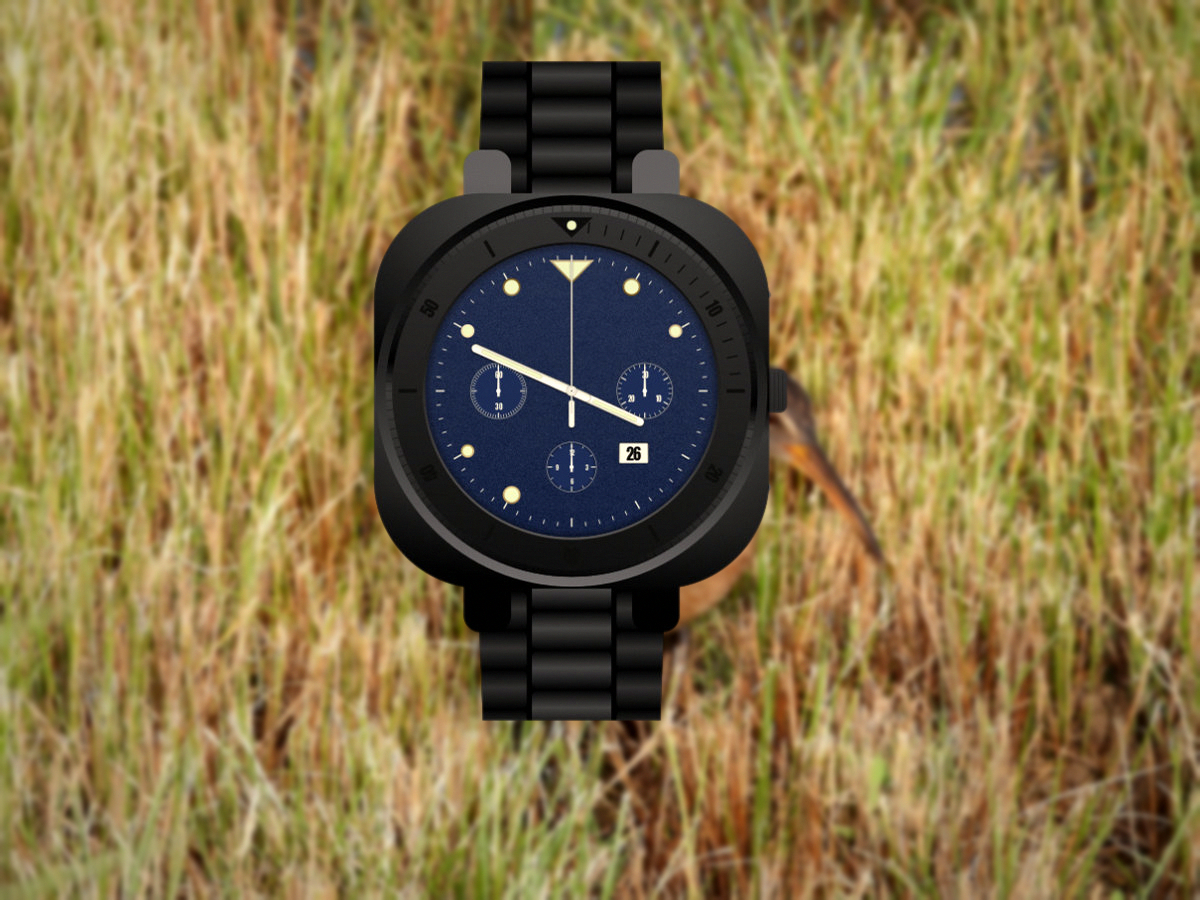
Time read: 3:49
